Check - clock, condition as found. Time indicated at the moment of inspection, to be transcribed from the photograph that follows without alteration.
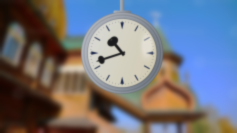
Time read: 10:42
